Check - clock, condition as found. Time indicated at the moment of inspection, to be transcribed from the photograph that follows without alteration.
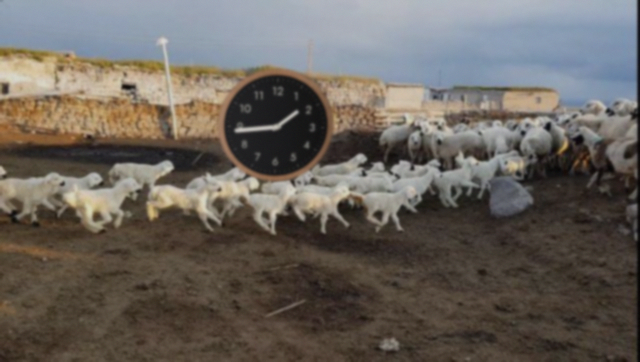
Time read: 1:44
